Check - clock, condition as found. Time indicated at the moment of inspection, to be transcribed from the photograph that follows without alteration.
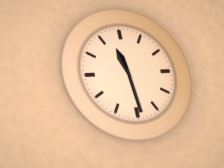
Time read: 11:29
